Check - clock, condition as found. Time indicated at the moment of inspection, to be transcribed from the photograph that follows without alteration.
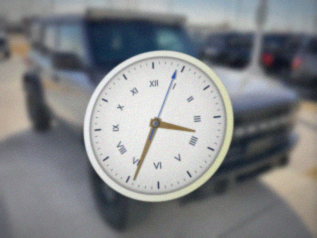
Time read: 3:34:04
